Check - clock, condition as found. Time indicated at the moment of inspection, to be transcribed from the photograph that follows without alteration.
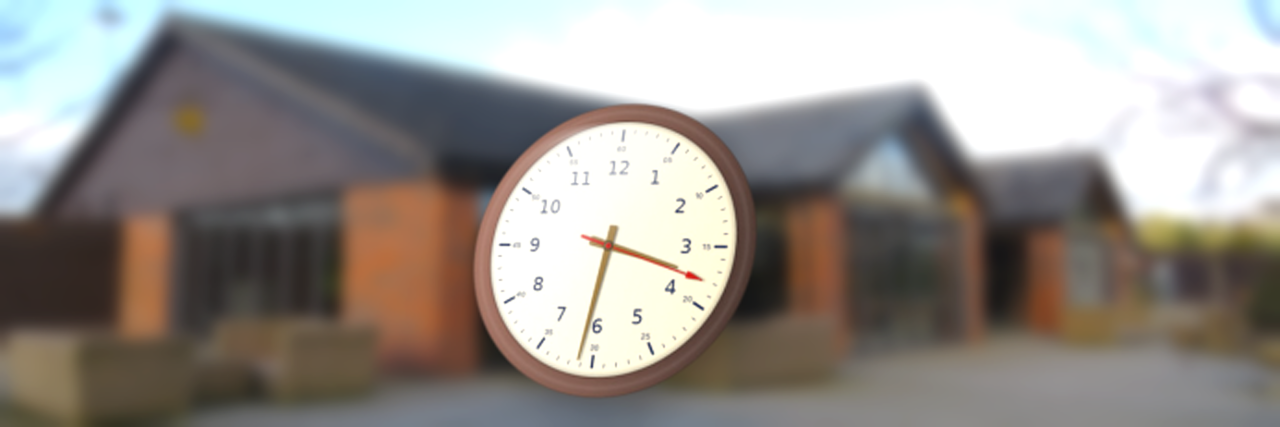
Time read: 3:31:18
